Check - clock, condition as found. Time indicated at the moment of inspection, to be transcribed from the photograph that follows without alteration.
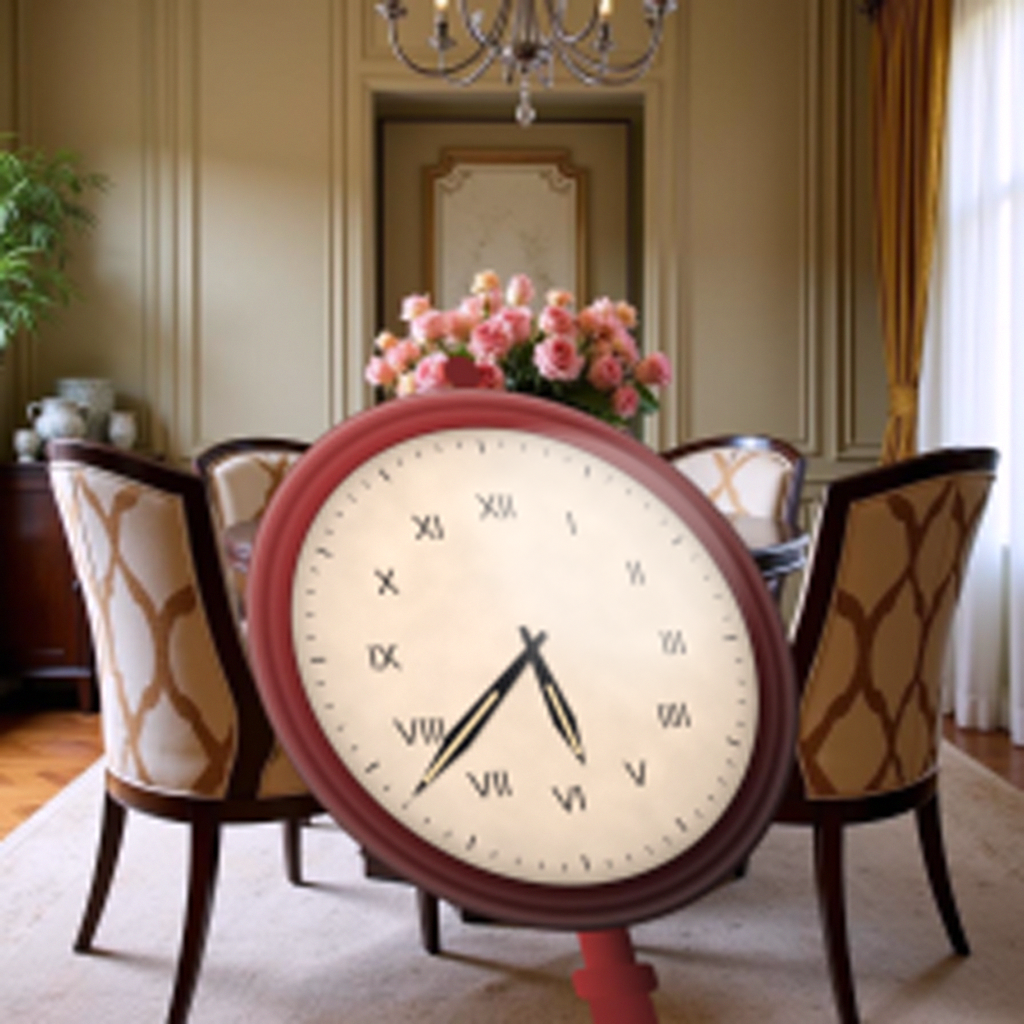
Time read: 5:38
